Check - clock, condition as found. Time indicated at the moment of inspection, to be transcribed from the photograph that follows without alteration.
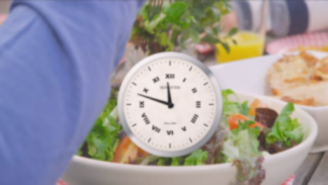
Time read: 11:48
